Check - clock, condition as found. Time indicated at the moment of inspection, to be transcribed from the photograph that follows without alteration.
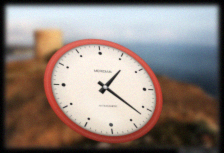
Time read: 1:22
